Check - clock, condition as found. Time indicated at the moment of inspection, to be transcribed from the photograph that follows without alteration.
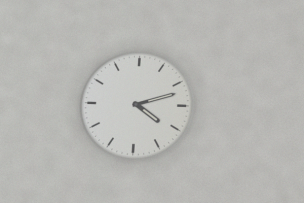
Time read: 4:12
